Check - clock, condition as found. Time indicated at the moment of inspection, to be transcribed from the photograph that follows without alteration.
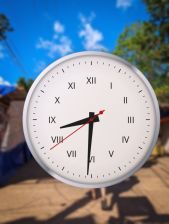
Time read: 8:30:39
